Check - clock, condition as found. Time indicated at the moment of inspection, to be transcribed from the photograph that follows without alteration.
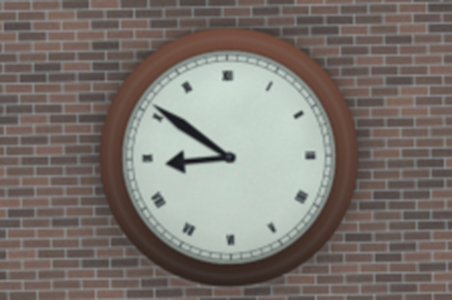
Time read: 8:51
